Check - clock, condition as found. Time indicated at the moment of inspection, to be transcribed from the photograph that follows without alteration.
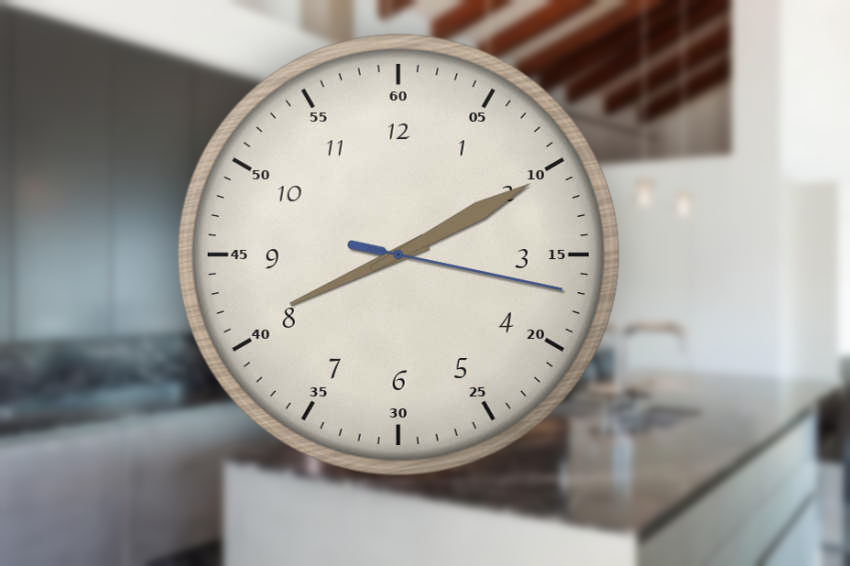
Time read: 8:10:17
